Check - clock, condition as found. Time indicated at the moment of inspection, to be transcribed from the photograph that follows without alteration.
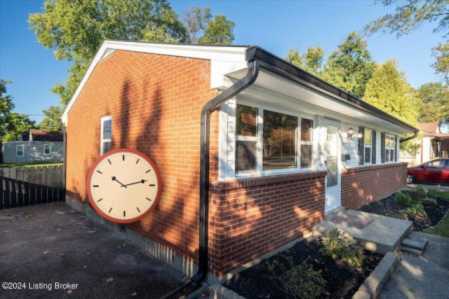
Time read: 10:13
